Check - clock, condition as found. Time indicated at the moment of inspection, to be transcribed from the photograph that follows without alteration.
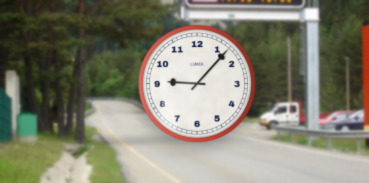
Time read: 9:07
